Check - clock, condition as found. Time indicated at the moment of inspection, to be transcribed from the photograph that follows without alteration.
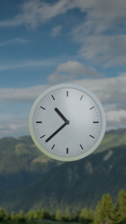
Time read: 10:38
